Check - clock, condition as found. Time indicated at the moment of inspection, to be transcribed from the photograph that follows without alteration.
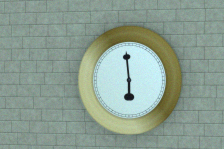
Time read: 5:59
